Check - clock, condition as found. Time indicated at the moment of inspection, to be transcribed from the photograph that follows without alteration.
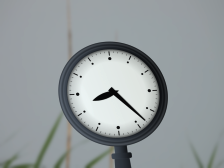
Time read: 8:23
